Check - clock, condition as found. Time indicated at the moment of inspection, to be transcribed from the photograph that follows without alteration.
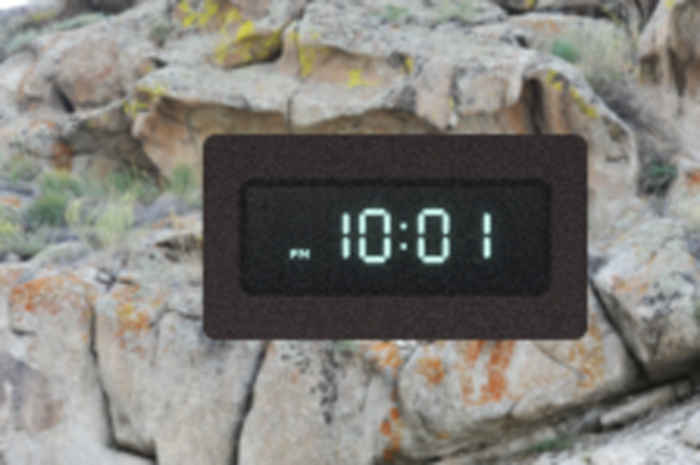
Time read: 10:01
